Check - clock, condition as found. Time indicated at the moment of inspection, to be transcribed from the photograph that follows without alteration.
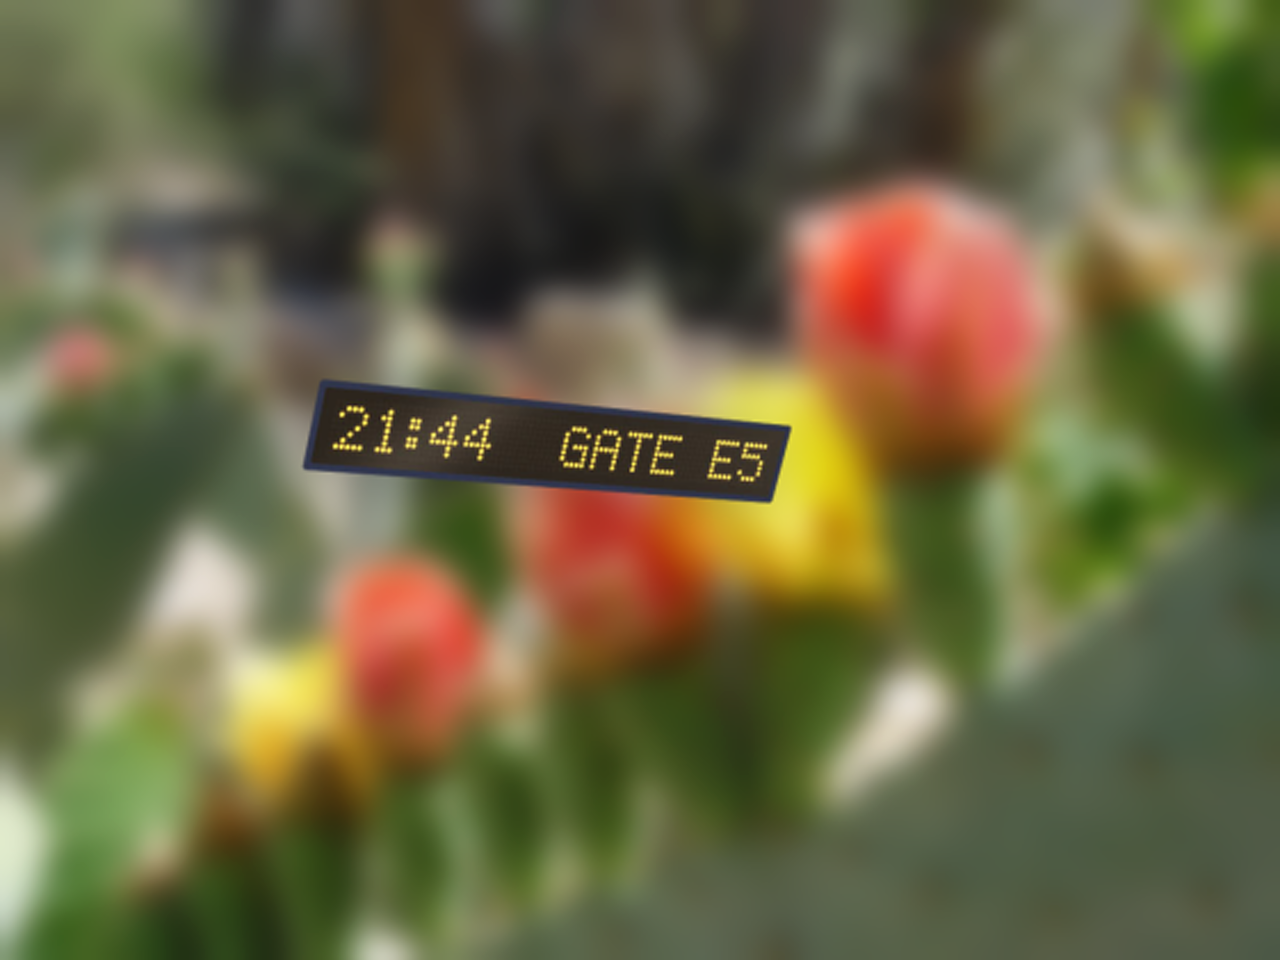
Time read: 21:44
